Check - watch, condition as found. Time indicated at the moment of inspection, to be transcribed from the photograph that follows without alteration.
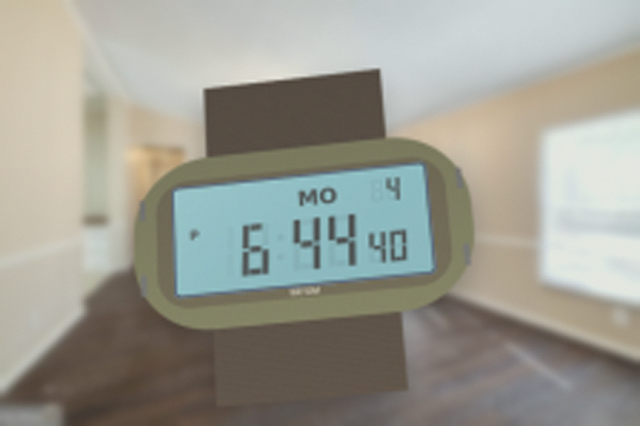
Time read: 6:44:40
